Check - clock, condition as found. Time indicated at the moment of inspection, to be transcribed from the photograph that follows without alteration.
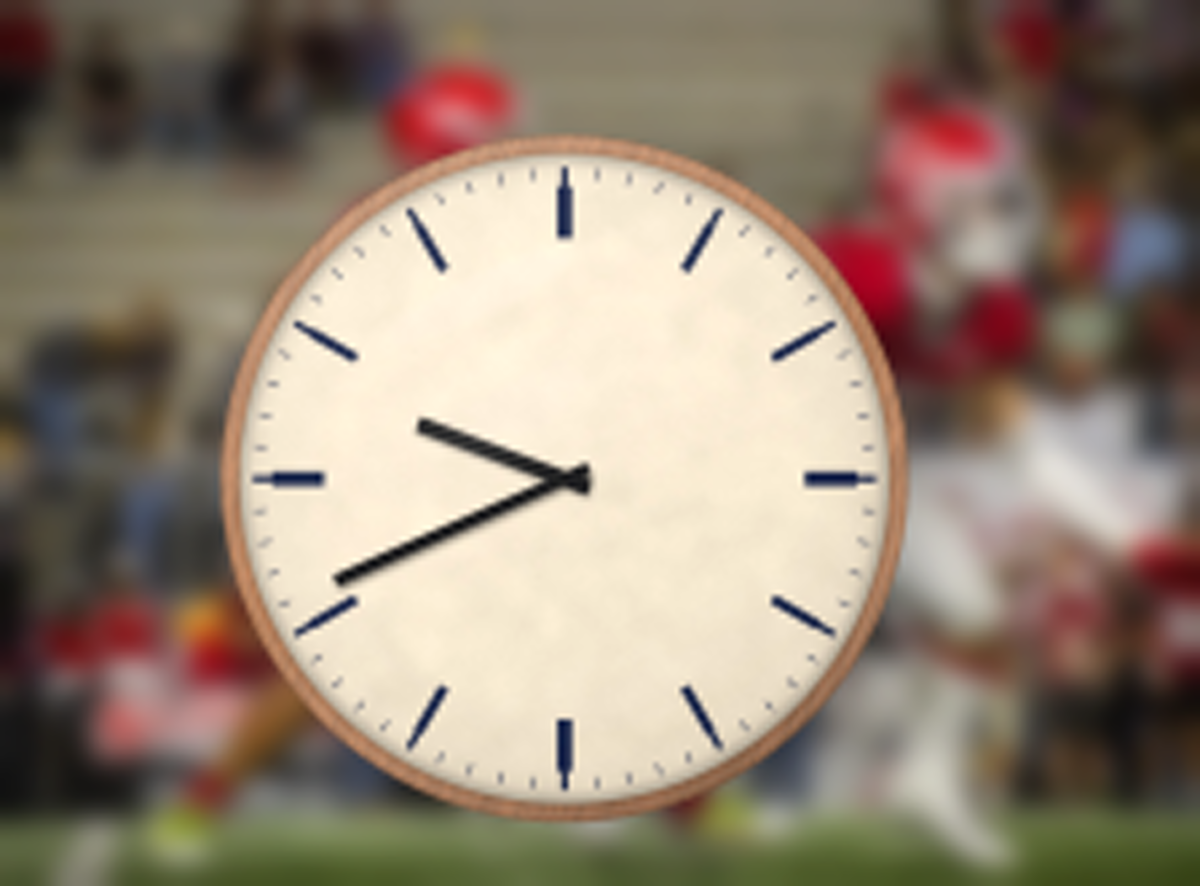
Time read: 9:41
